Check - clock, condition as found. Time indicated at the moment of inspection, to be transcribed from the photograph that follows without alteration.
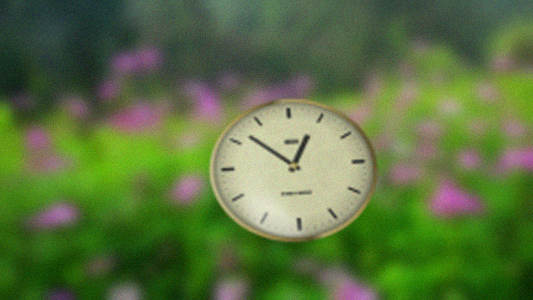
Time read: 12:52
